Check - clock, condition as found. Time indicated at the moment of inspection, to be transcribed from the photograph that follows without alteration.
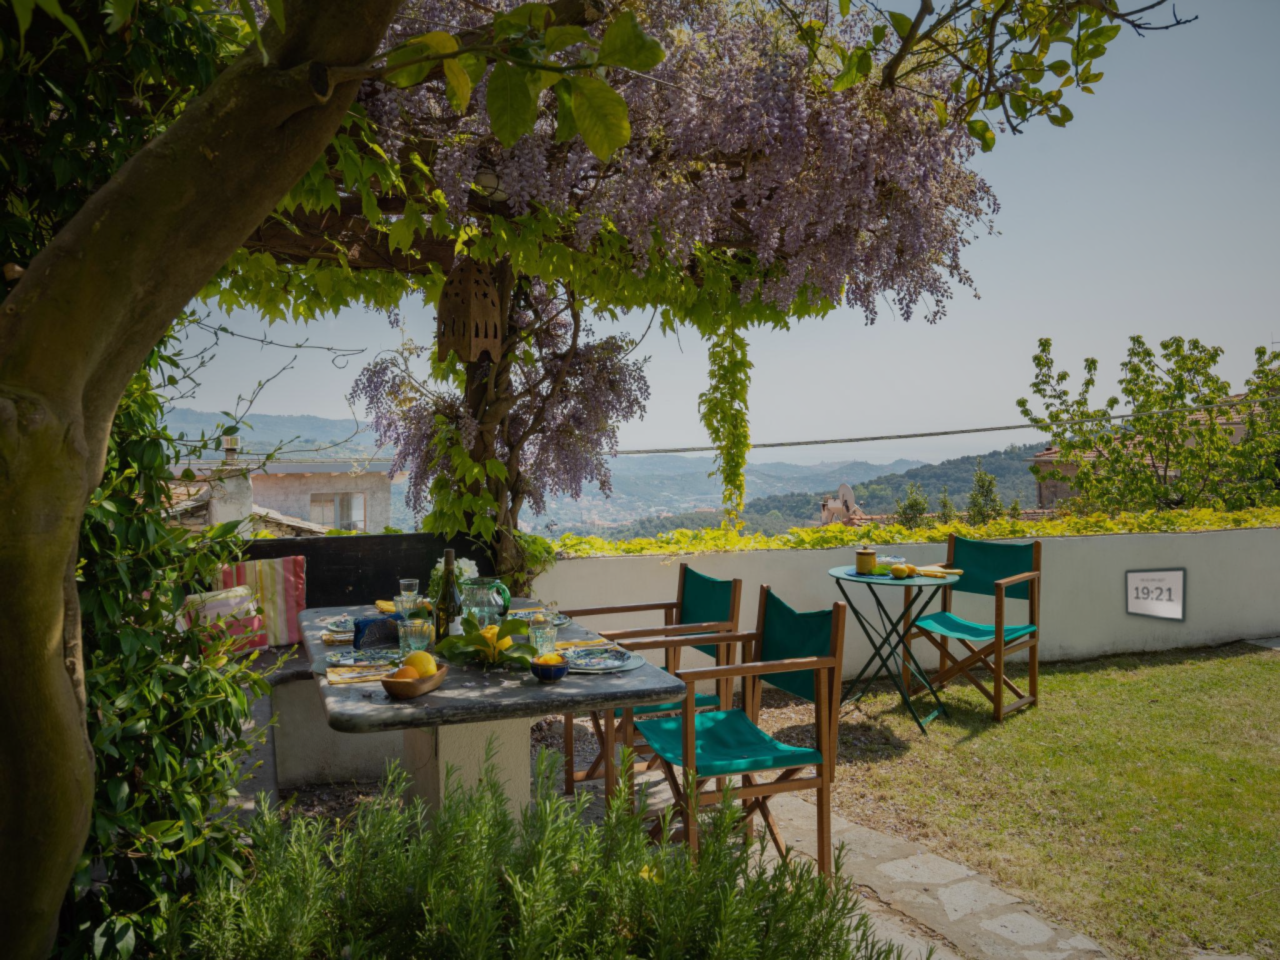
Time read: 19:21
